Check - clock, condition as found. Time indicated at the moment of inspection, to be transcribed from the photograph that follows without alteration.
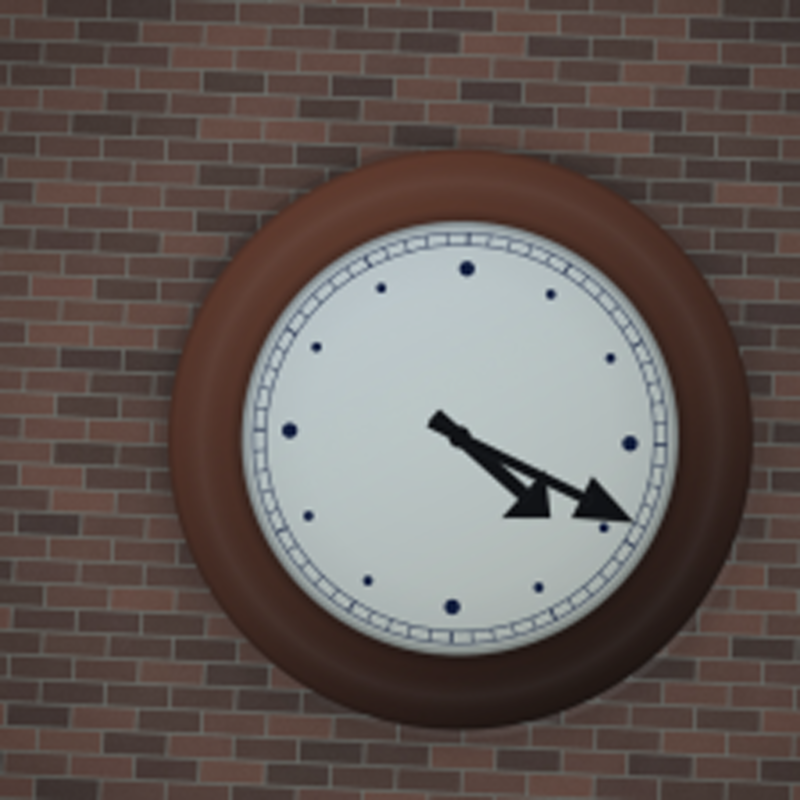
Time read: 4:19
